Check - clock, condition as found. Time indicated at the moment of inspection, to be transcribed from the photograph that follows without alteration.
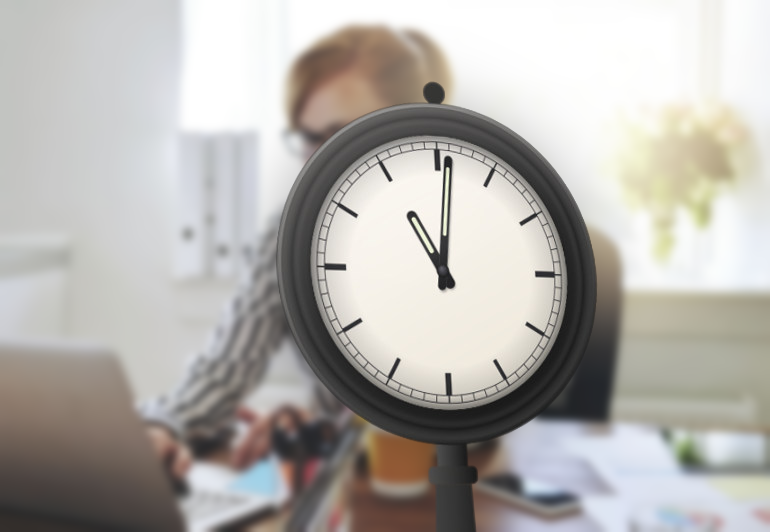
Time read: 11:01
